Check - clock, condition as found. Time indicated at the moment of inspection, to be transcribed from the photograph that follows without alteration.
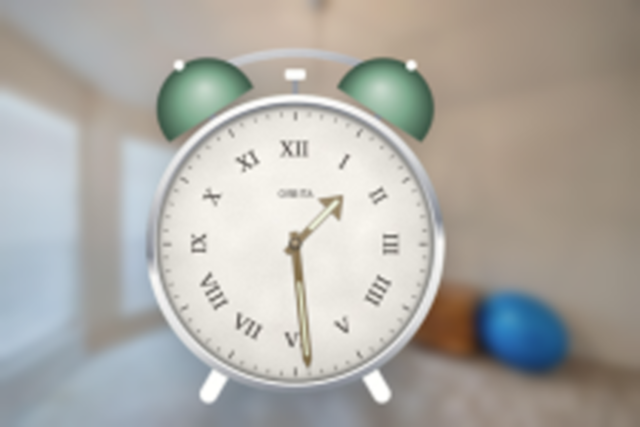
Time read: 1:29
